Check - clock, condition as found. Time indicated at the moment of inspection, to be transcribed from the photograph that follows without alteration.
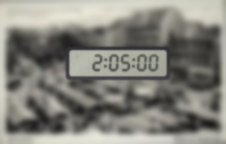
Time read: 2:05:00
